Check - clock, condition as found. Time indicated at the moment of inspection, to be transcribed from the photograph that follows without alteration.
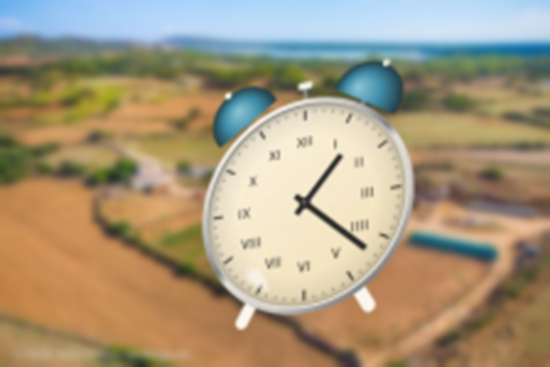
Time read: 1:22
